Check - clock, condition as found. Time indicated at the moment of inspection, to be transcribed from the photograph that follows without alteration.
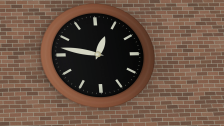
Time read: 12:47
